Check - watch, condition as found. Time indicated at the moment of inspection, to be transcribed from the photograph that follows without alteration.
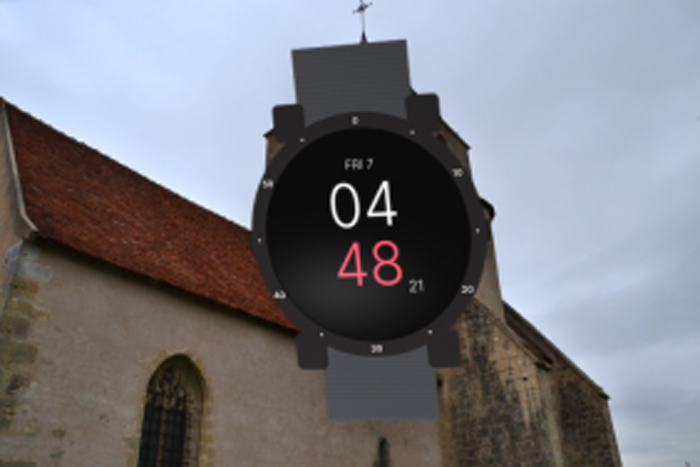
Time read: 4:48
